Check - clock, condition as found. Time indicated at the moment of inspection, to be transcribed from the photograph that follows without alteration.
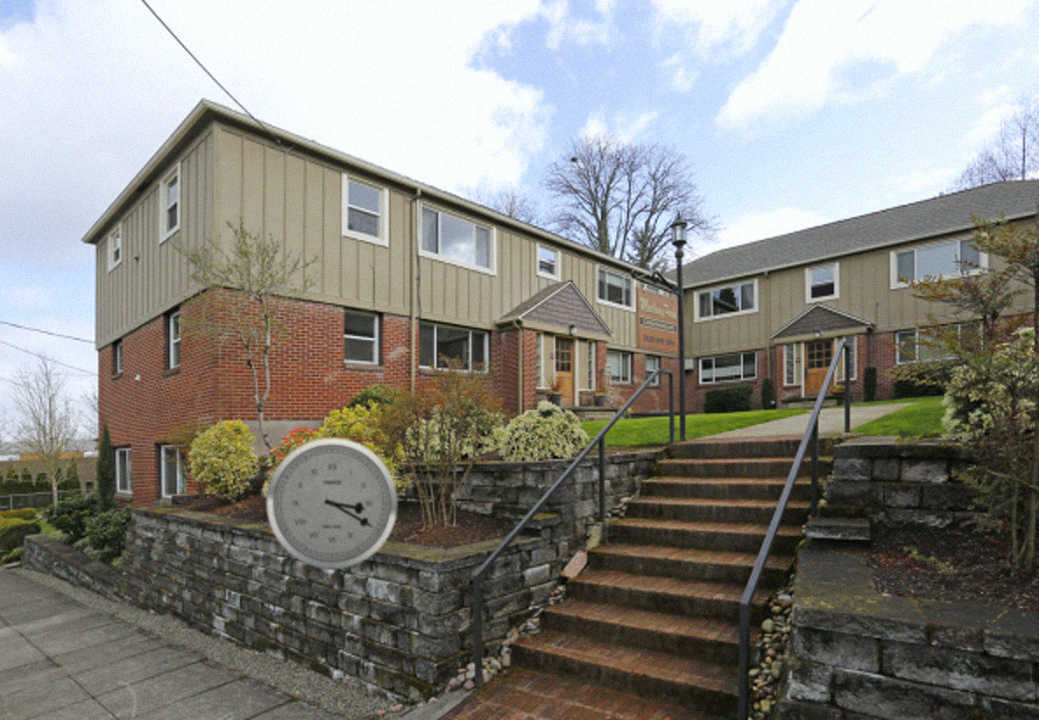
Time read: 3:20
